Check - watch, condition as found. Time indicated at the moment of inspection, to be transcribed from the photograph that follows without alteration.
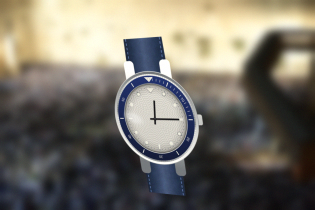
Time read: 12:15
